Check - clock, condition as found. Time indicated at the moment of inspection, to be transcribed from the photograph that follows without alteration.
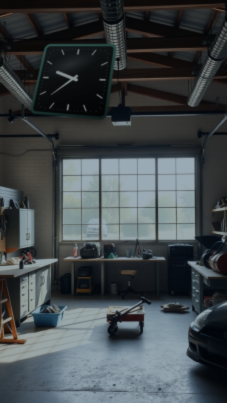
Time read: 9:38
